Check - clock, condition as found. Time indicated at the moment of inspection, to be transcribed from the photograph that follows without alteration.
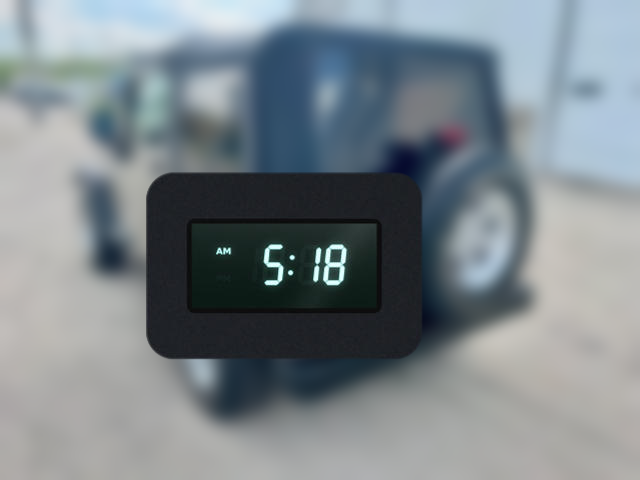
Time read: 5:18
